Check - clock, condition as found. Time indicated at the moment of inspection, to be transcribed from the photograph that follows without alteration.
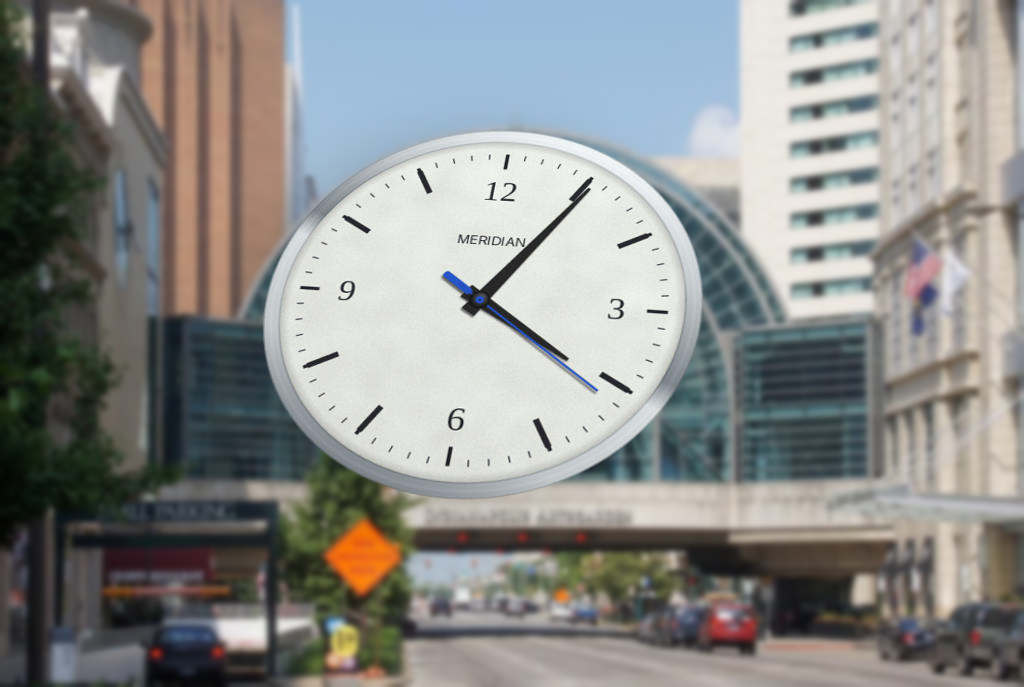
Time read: 4:05:21
